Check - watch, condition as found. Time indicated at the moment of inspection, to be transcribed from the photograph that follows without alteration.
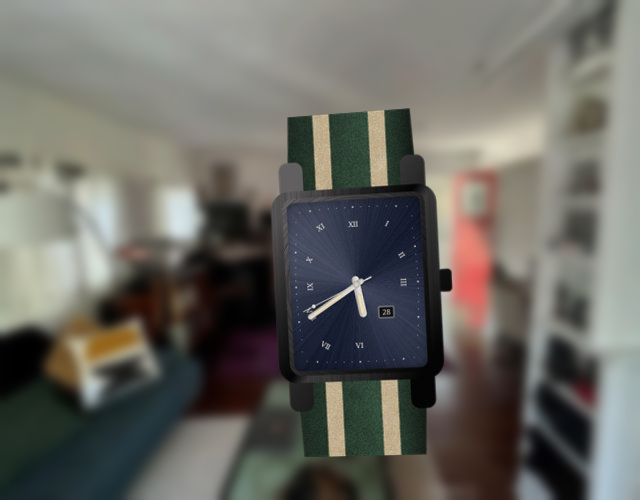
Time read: 5:39:41
